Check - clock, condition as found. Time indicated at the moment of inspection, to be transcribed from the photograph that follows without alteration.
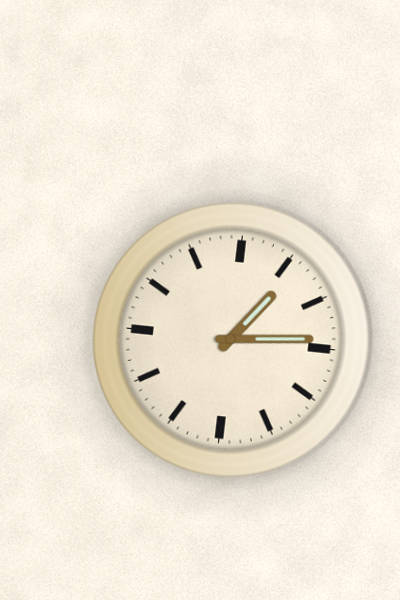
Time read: 1:14
